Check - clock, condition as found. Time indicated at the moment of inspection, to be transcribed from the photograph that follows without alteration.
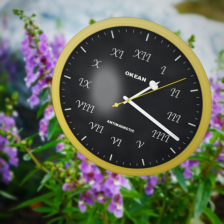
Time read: 1:18:08
